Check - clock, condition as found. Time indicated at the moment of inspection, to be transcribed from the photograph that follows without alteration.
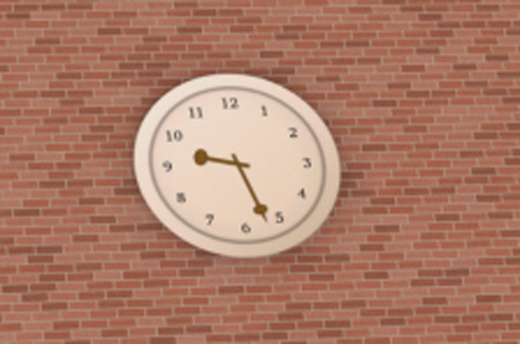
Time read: 9:27
